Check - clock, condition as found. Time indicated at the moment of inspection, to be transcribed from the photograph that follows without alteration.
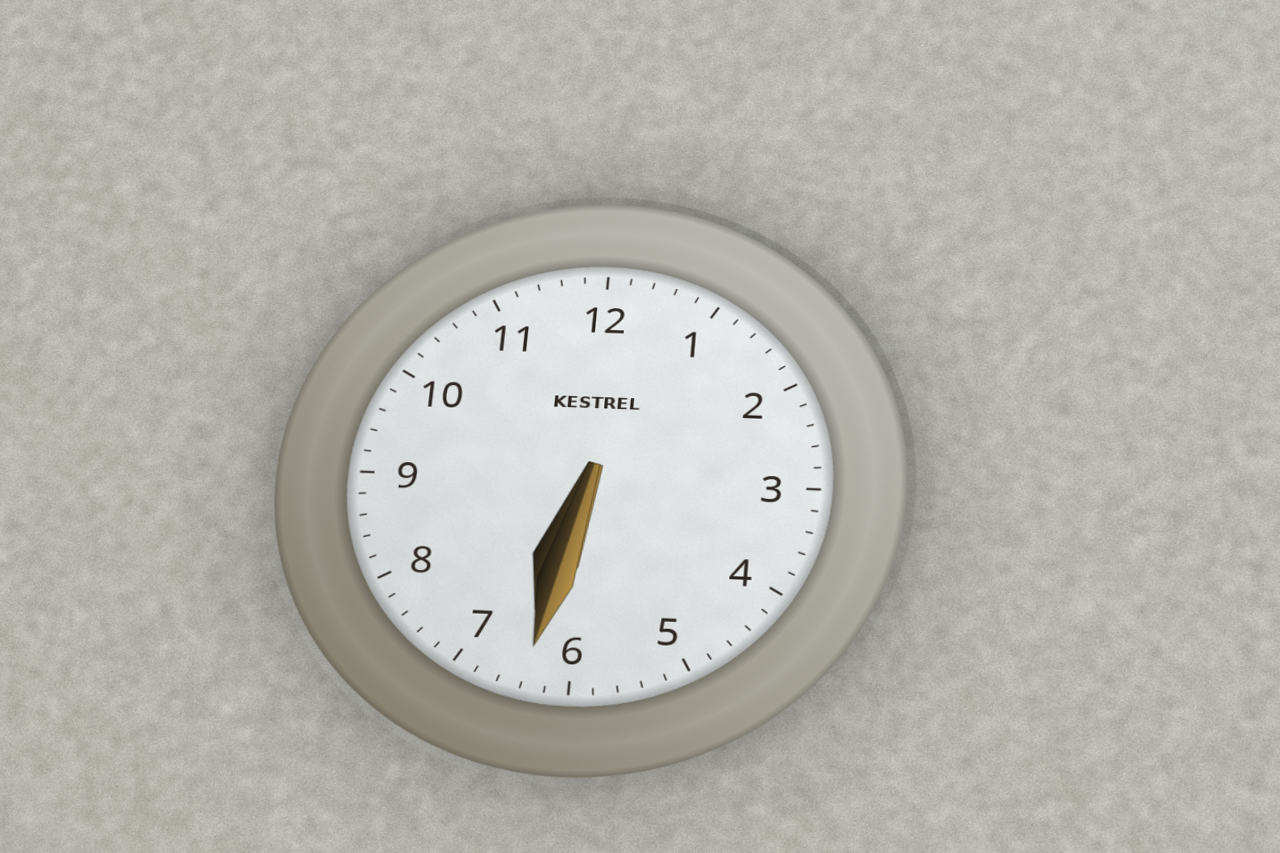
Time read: 6:32
